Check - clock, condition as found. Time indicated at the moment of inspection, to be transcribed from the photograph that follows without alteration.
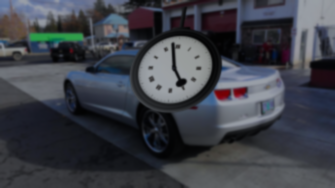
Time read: 4:58
